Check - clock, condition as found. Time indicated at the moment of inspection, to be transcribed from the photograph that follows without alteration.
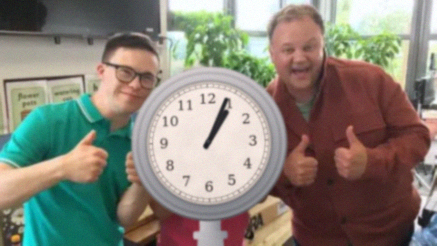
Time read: 1:04
